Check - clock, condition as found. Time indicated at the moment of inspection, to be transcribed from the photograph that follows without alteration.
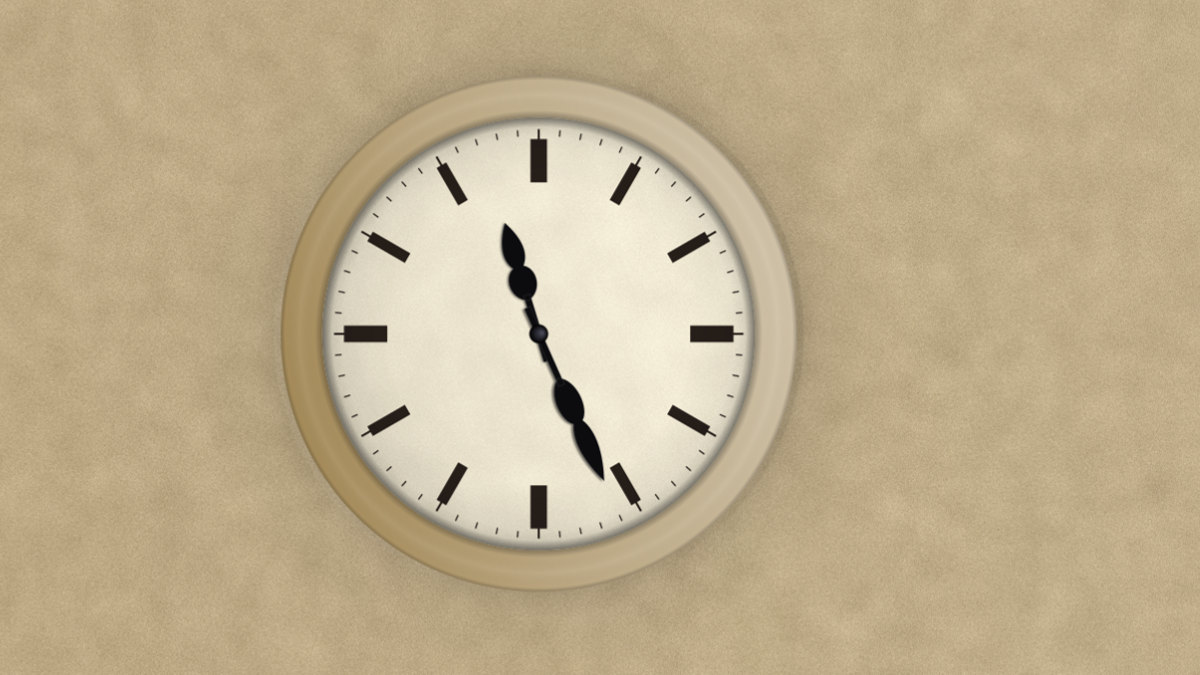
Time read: 11:26
